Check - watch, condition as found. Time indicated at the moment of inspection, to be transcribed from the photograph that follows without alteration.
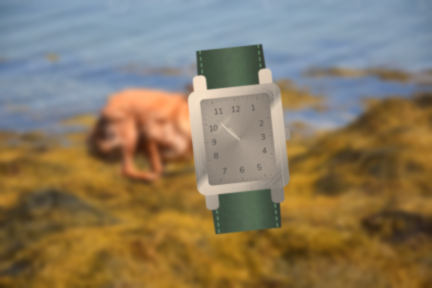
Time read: 10:53
